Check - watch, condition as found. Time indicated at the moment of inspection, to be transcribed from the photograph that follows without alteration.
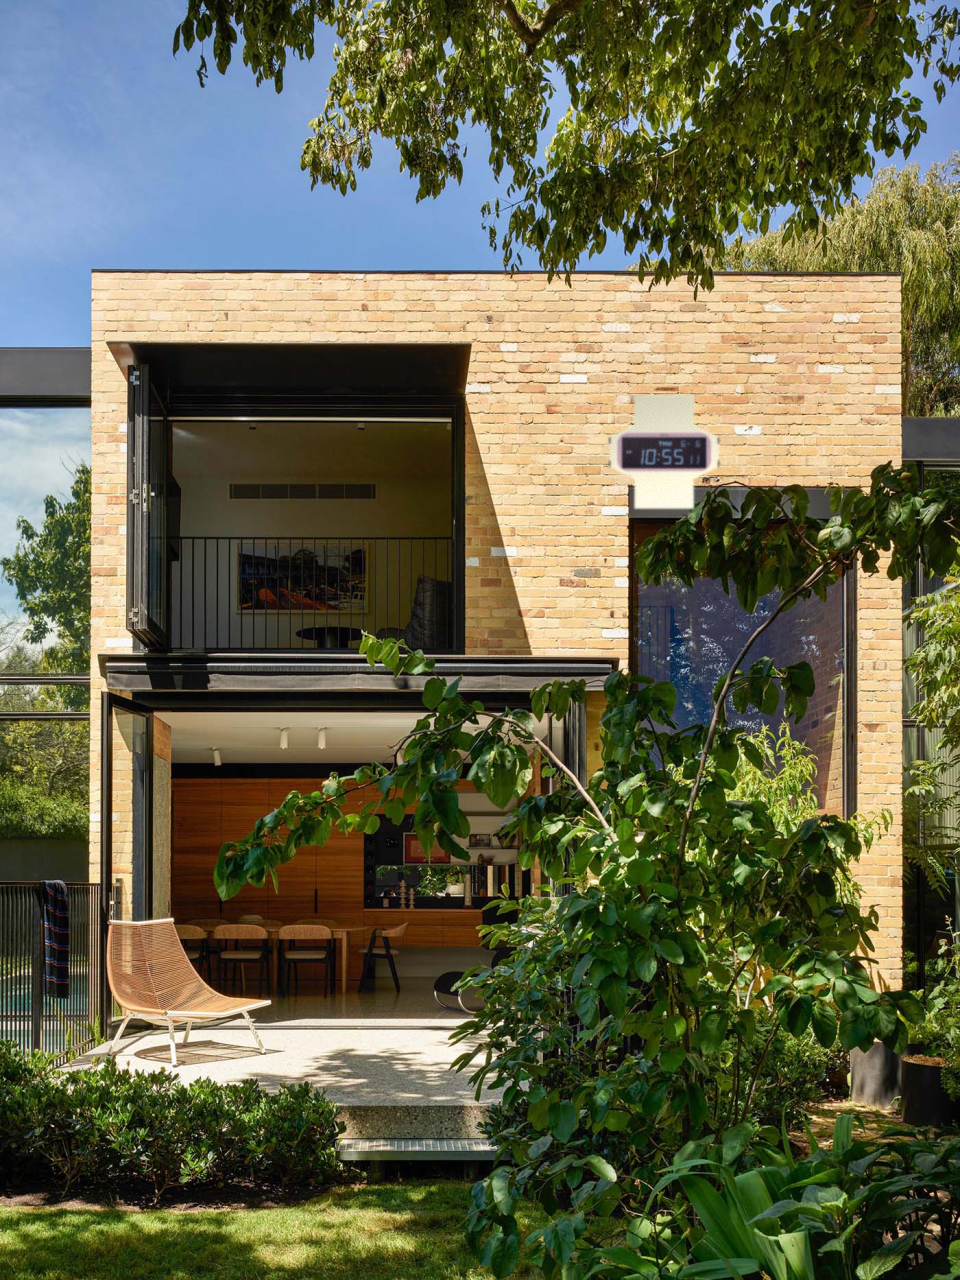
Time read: 10:55
